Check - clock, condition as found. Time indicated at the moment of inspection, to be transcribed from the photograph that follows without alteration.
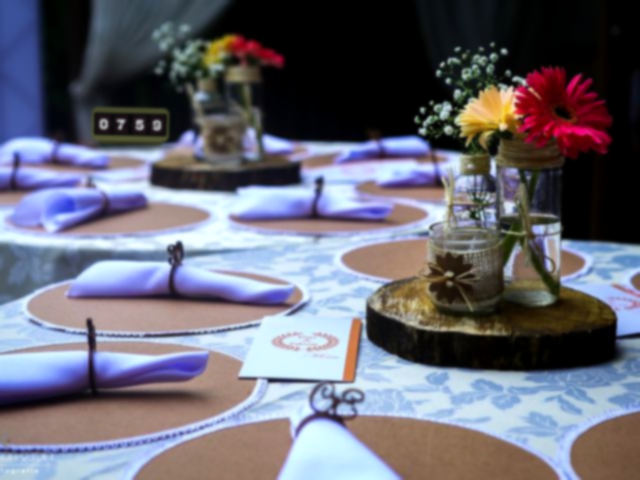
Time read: 7:59
